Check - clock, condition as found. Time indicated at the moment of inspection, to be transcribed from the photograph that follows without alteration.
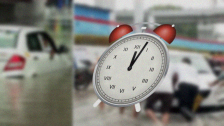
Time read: 12:03
